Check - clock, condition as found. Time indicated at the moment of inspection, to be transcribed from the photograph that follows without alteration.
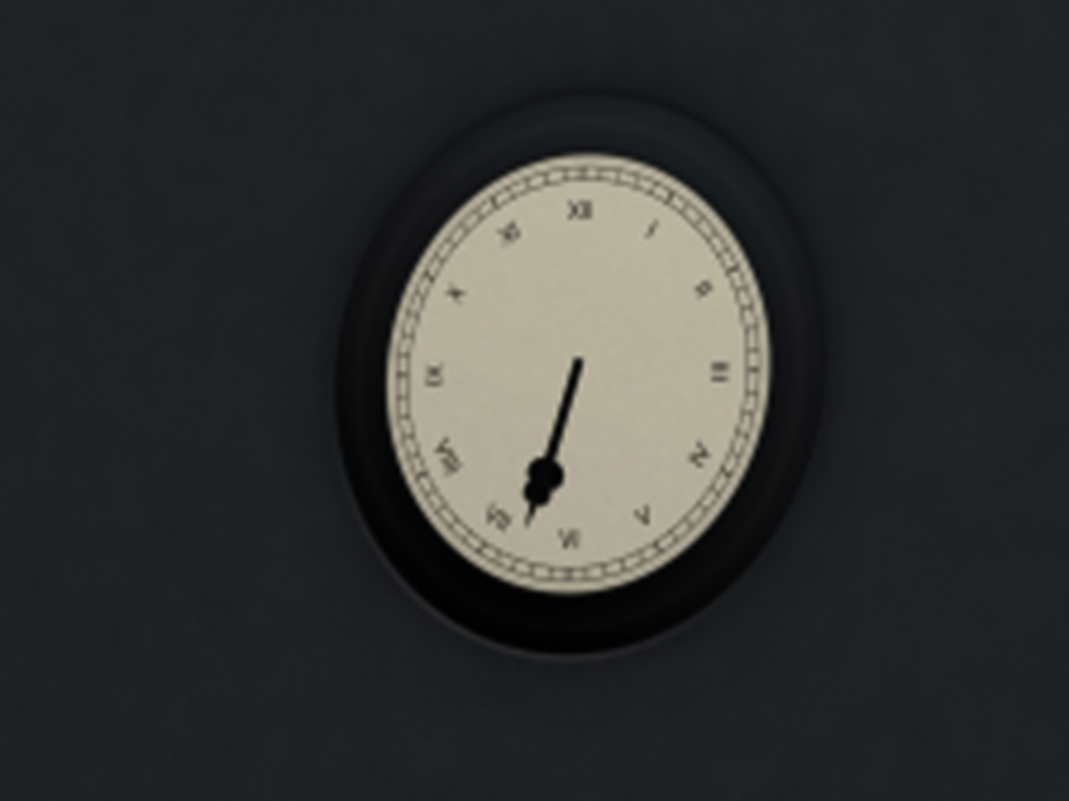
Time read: 6:33
